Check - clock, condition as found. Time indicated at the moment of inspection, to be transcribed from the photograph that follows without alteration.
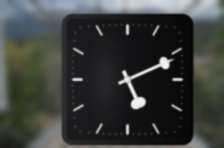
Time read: 5:11
